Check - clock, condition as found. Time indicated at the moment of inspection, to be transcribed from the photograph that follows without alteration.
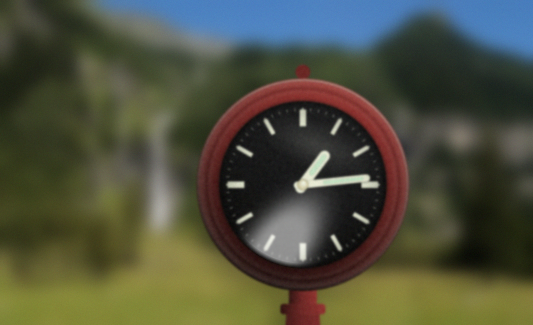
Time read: 1:14
